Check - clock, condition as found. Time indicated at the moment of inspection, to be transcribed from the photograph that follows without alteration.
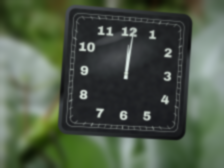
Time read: 12:01
